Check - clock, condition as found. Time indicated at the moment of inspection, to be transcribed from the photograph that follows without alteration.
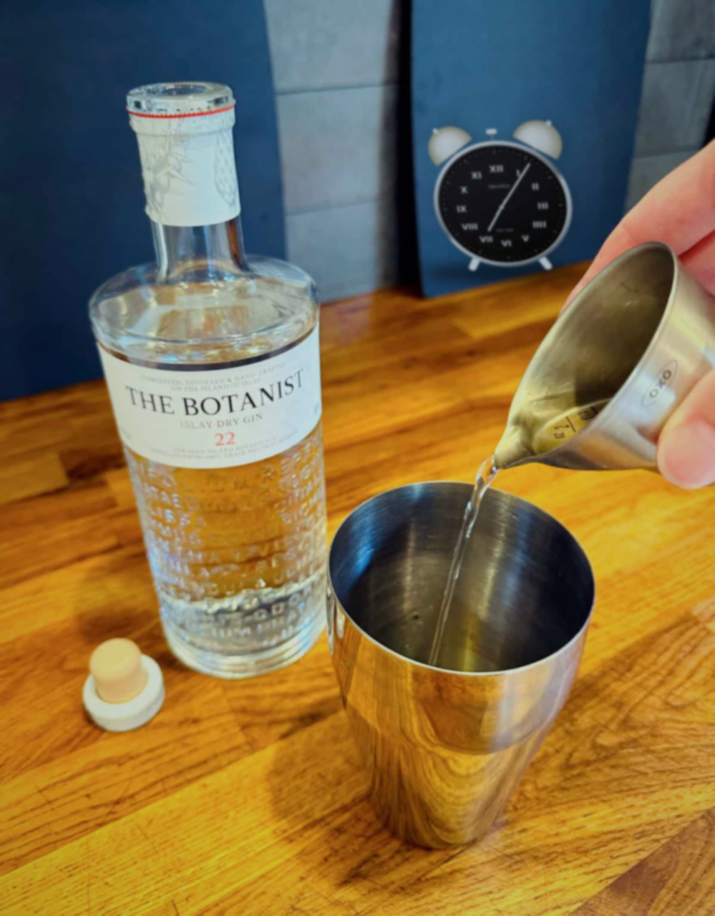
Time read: 7:06
